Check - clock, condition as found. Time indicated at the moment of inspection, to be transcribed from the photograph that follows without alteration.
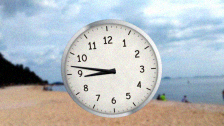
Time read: 8:47
